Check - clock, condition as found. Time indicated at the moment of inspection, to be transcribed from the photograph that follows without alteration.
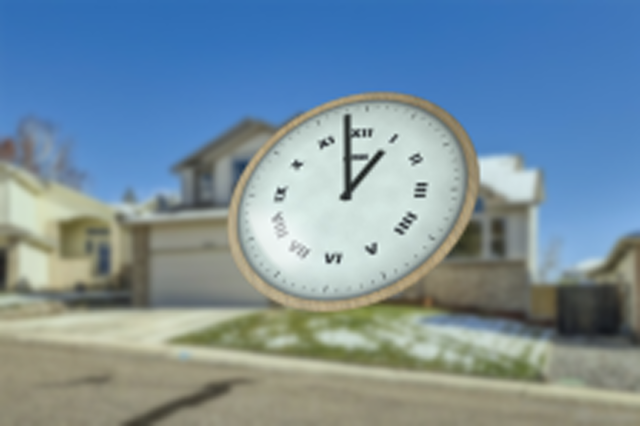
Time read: 12:58
